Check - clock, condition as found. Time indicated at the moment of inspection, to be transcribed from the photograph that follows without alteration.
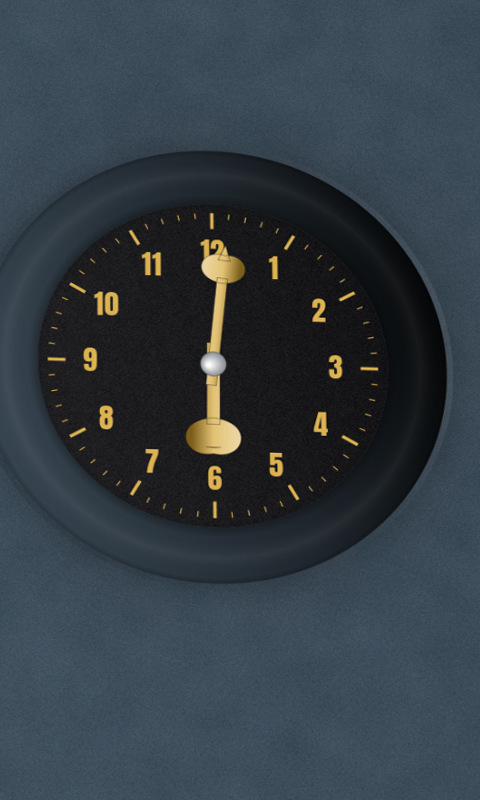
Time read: 6:01
